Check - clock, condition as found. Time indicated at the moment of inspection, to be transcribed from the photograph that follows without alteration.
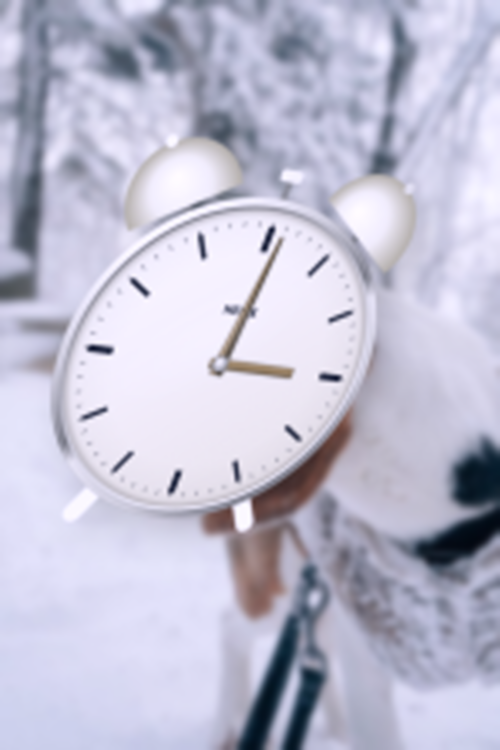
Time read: 3:01
